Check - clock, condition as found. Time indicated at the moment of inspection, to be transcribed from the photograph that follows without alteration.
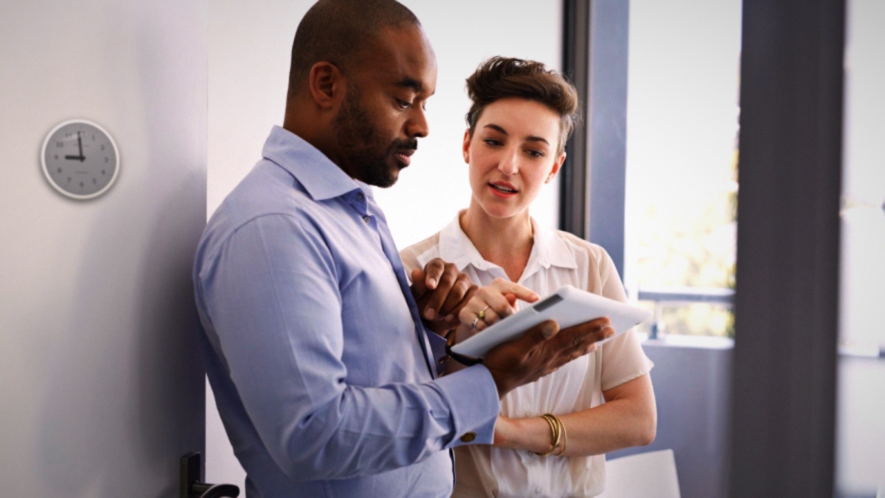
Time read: 8:59
